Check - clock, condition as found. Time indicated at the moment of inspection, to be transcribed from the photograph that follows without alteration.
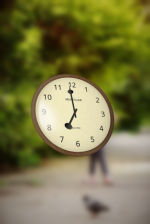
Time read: 6:59
